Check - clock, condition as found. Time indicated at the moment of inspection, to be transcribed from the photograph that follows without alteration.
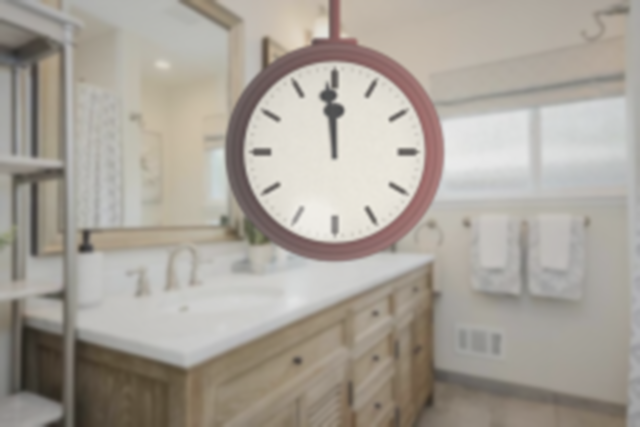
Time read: 11:59
